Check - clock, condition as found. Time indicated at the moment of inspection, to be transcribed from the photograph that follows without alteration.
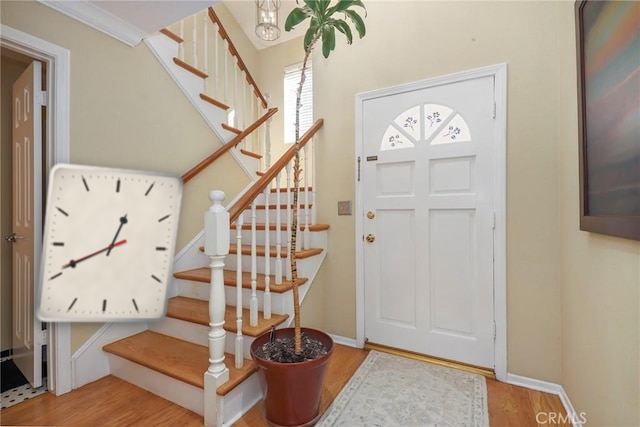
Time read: 12:40:41
